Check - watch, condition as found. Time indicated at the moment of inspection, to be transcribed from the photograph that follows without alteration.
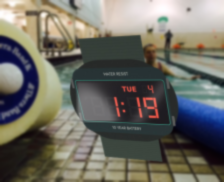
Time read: 1:19
